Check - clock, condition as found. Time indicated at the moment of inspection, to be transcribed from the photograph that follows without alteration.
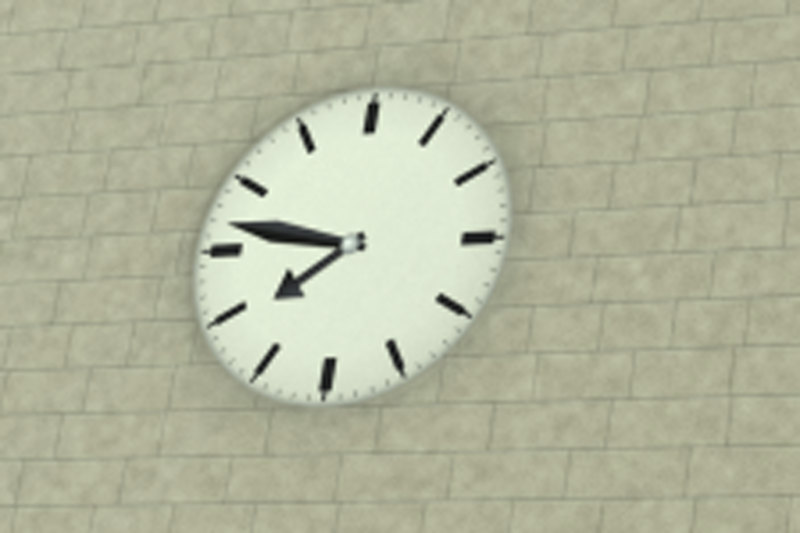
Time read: 7:47
